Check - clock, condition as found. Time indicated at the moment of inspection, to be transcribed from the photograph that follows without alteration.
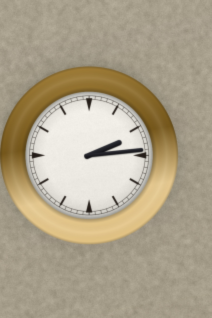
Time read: 2:14
